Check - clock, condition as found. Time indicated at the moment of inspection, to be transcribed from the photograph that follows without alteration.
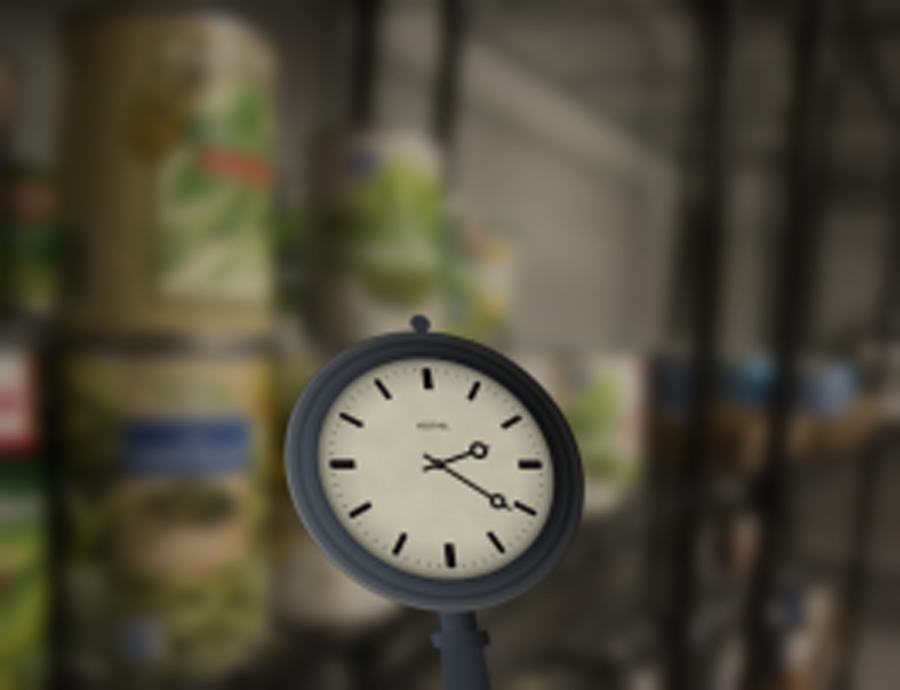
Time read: 2:21
